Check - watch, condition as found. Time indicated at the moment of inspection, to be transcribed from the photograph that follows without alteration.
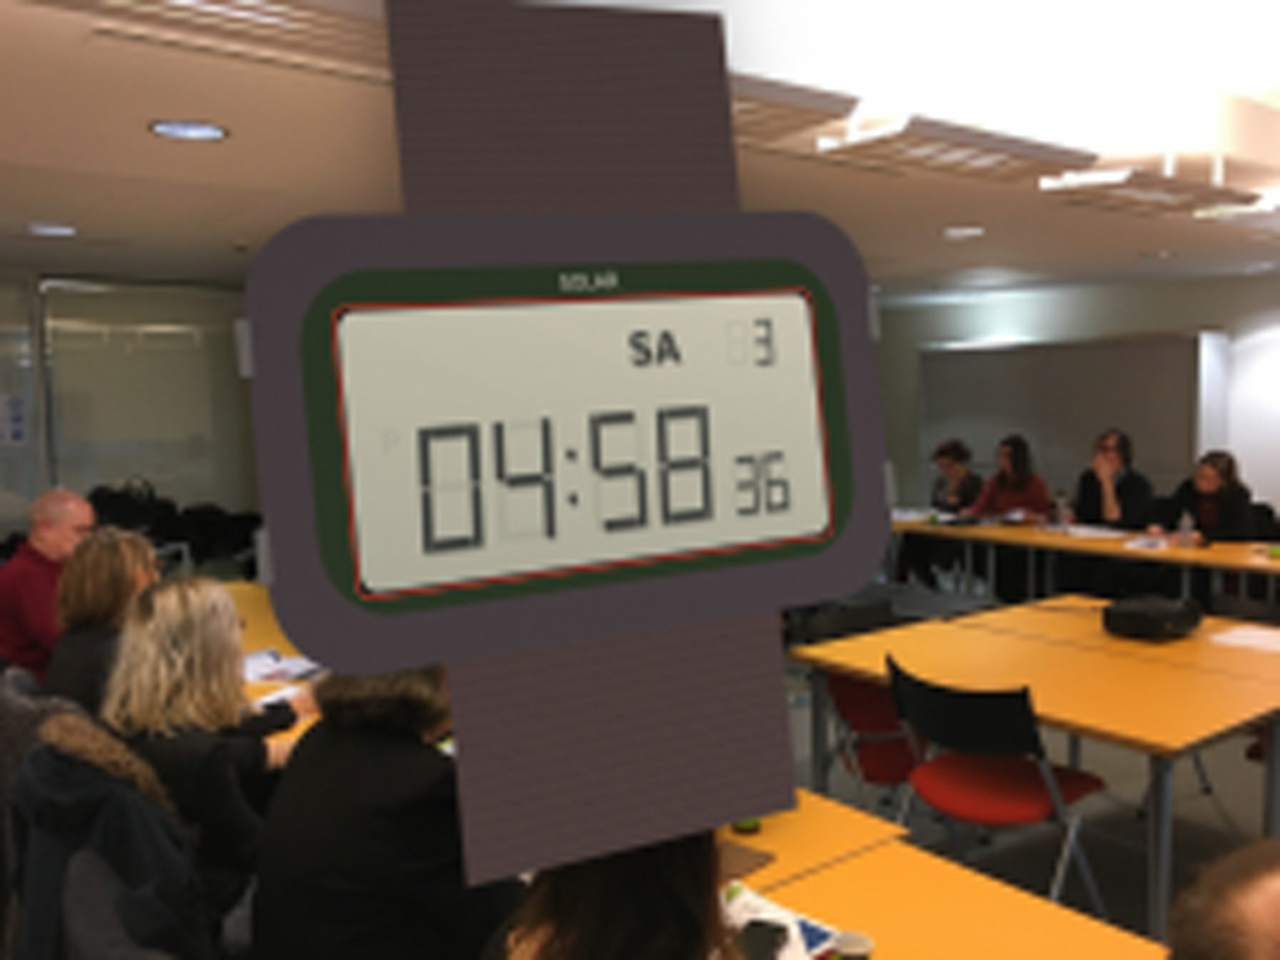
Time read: 4:58:36
